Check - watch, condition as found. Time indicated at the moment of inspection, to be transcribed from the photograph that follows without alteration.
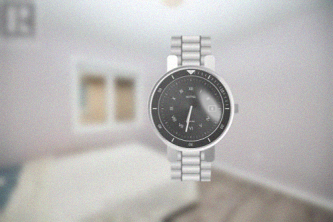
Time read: 6:32
